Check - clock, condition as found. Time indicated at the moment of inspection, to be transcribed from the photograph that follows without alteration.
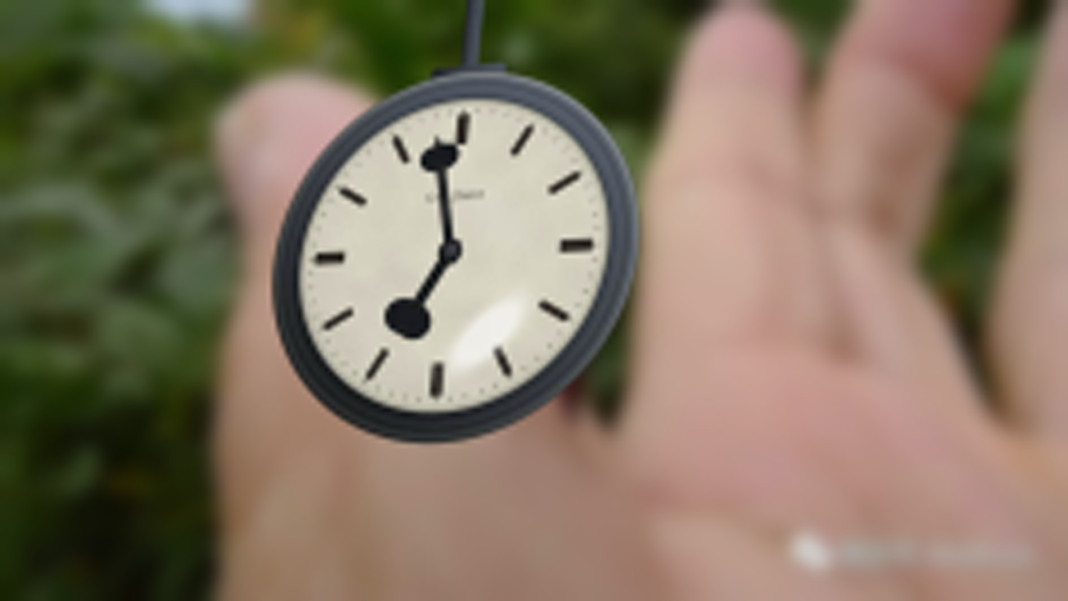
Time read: 6:58
